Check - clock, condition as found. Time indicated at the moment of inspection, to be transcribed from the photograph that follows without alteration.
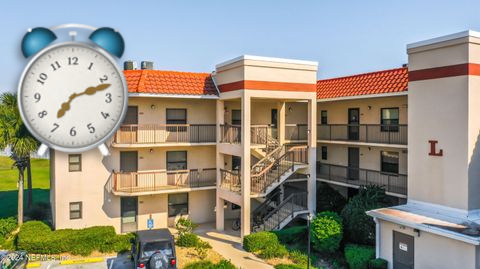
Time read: 7:12
